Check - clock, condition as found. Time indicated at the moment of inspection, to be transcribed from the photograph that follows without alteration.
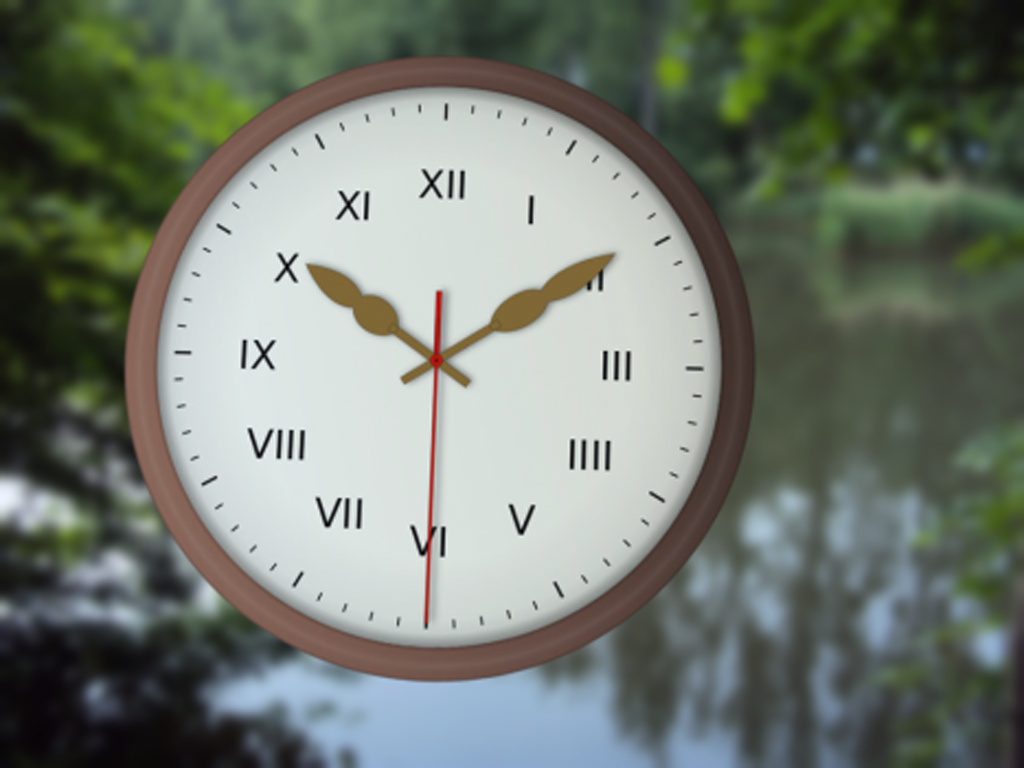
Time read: 10:09:30
